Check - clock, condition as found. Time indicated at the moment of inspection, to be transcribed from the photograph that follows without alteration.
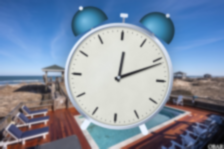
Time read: 12:11
